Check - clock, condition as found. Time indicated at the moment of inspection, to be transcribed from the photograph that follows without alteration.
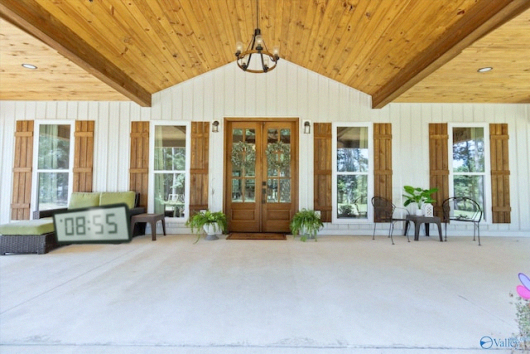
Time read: 8:55
